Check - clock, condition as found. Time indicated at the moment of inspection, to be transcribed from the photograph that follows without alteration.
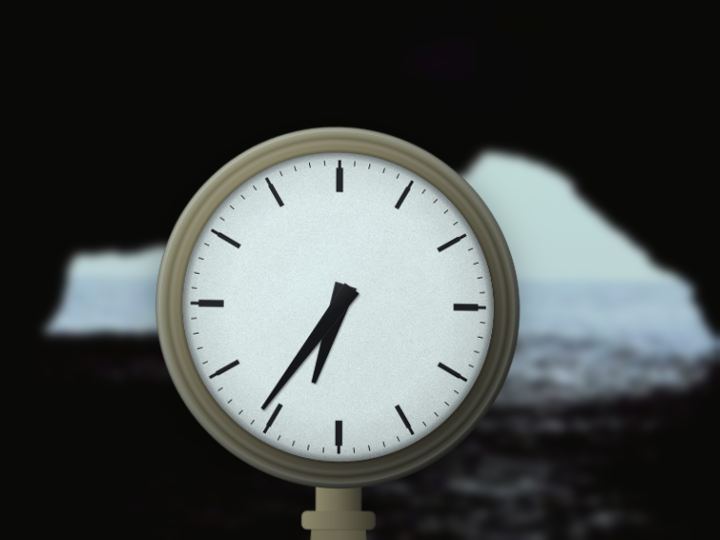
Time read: 6:36
